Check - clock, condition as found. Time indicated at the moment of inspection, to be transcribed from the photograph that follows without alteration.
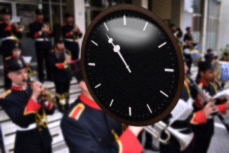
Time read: 10:54
